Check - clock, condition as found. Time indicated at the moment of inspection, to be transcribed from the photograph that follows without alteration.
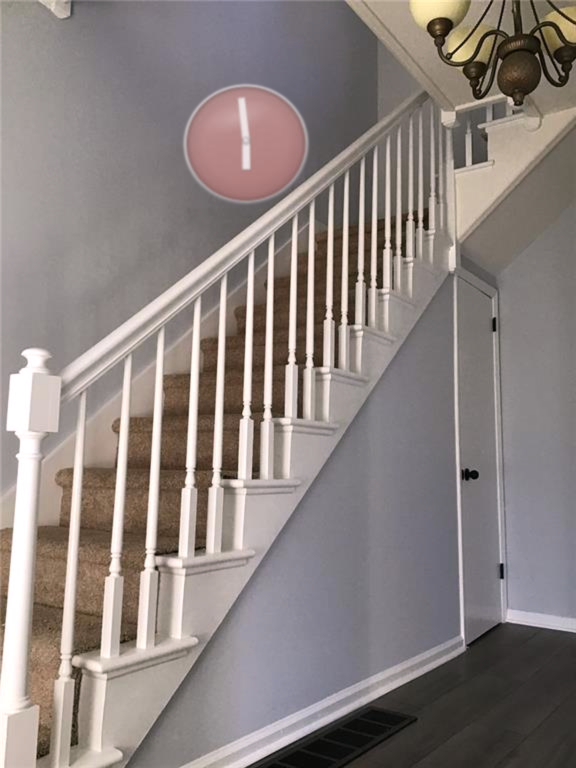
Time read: 5:59
